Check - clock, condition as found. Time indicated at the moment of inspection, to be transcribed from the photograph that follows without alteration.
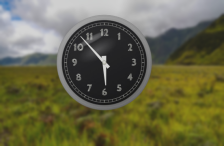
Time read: 5:53
